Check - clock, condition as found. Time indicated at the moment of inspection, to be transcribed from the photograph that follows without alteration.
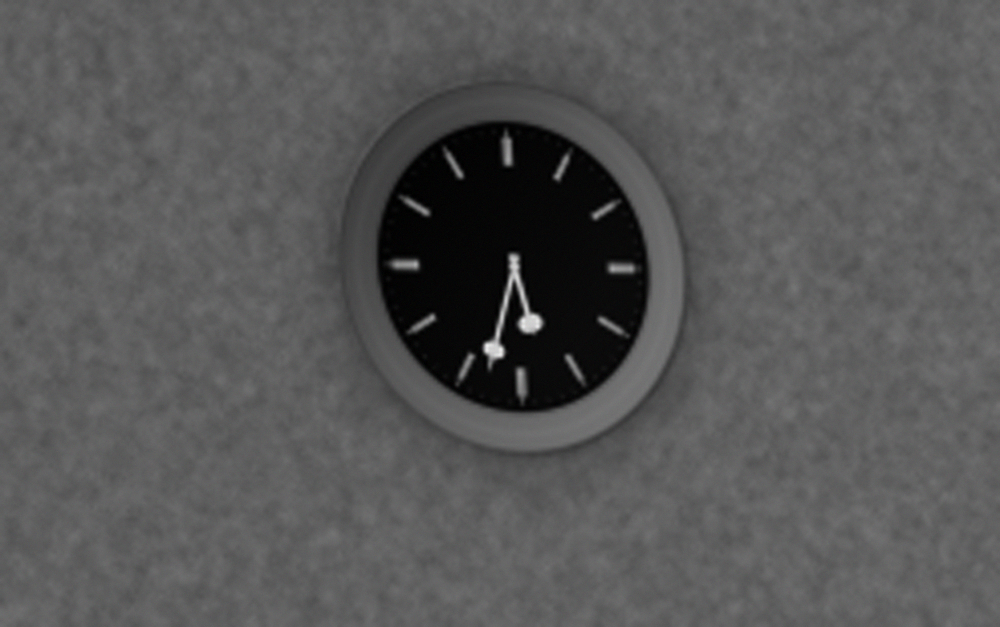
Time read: 5:33
